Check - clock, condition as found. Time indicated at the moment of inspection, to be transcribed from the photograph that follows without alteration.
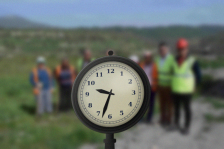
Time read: 9:33
